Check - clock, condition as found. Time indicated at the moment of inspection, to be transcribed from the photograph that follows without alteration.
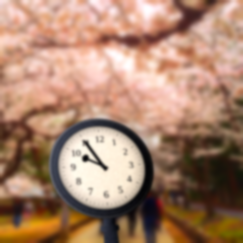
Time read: 9:55
